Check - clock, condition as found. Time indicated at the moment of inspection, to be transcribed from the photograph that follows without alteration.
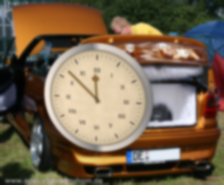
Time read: 11:52
